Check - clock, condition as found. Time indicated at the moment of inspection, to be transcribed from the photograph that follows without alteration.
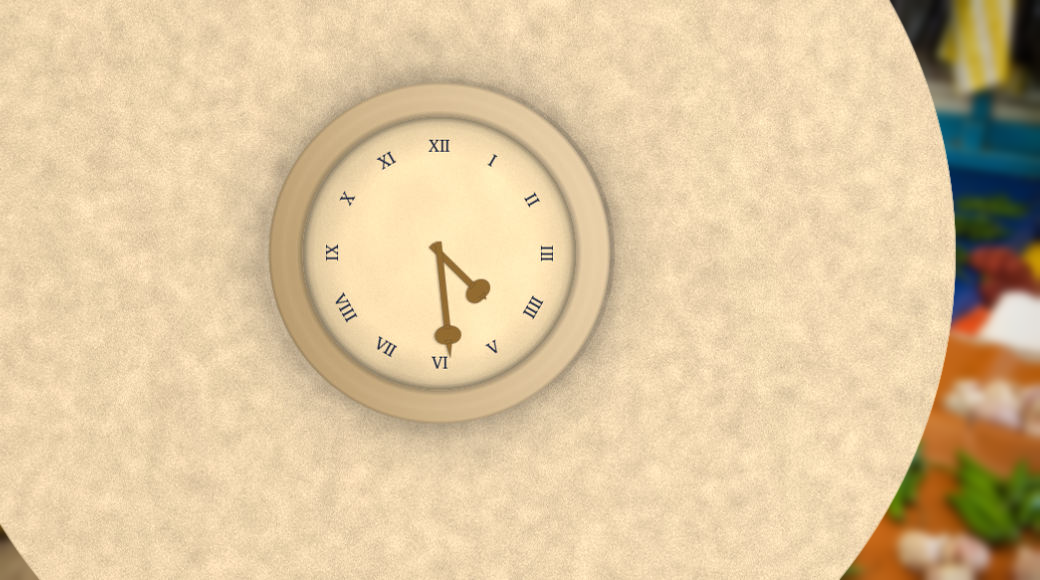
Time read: 4:29
